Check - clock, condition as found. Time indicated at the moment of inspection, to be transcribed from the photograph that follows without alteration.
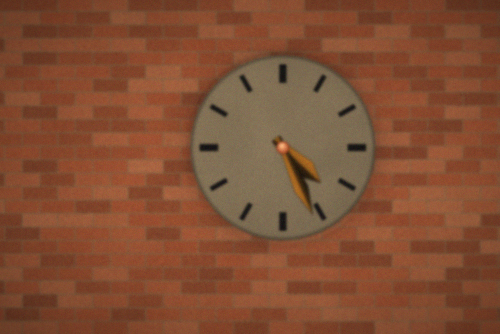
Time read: 4:26
